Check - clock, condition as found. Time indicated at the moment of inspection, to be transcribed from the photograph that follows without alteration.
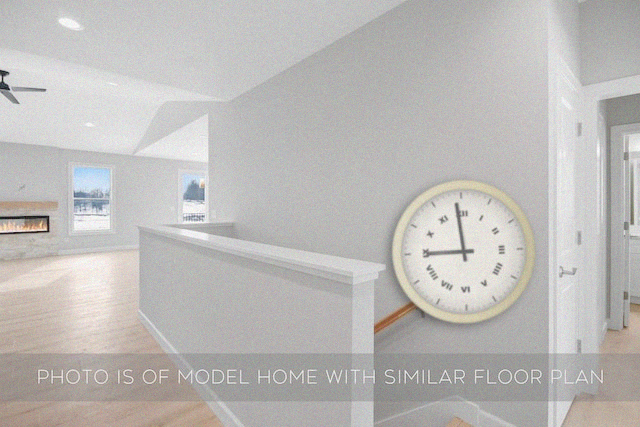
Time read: 8:59
